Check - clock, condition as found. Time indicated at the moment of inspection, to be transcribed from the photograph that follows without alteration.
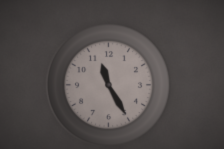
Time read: 11:25
